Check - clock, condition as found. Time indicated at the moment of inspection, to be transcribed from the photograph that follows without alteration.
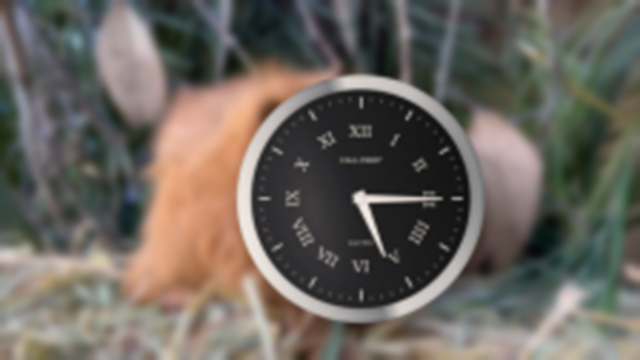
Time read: 5:15
